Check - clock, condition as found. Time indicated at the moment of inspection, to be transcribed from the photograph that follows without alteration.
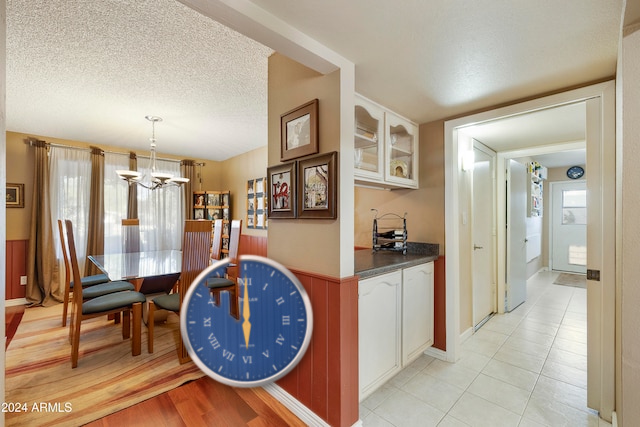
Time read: 6:00
